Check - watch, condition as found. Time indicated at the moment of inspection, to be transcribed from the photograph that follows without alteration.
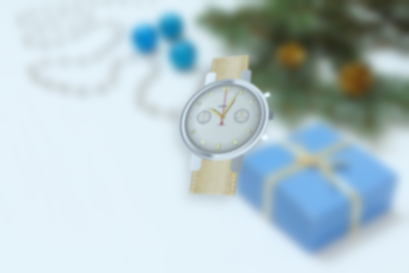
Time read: 10:04
